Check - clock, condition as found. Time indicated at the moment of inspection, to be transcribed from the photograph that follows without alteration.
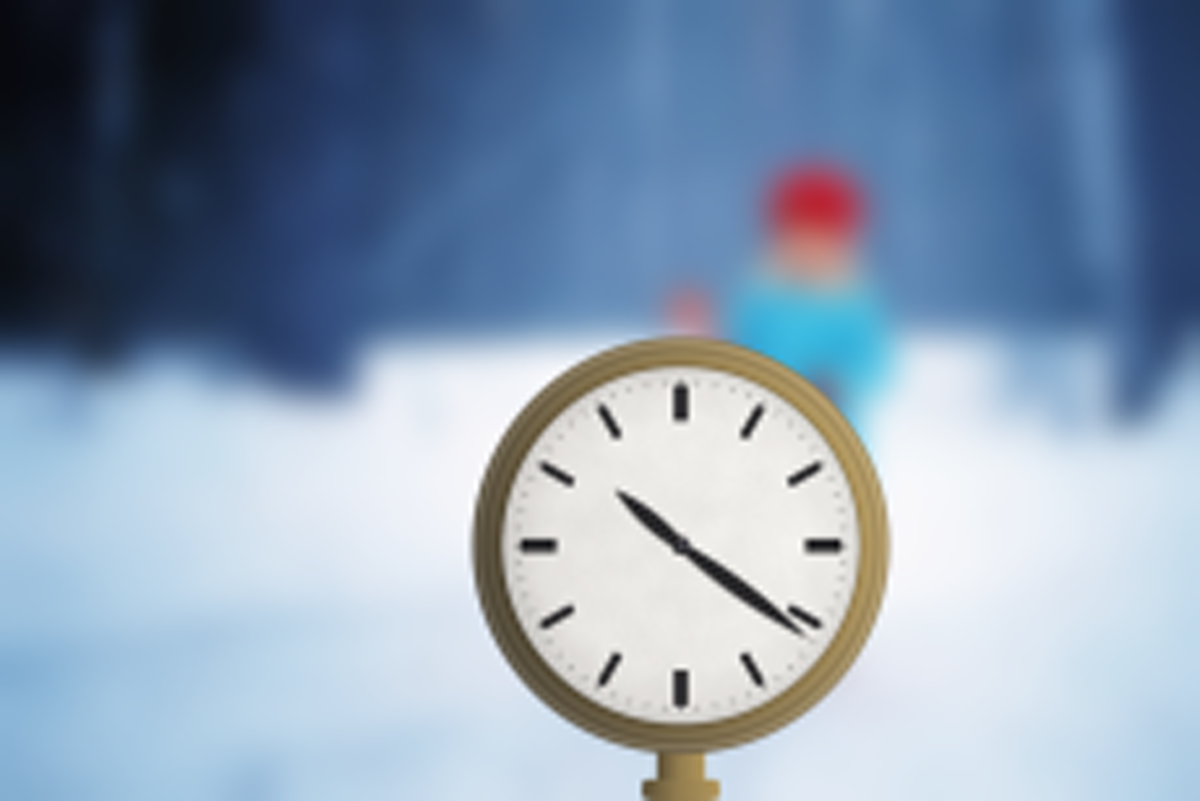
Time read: 10:21
